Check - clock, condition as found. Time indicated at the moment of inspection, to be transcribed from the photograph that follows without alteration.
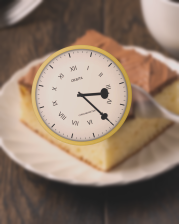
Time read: 3:25
